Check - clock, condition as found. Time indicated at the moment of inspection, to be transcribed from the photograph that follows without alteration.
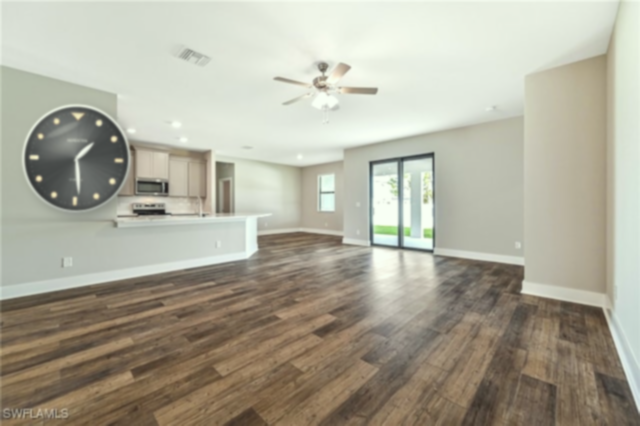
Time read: 1:29
